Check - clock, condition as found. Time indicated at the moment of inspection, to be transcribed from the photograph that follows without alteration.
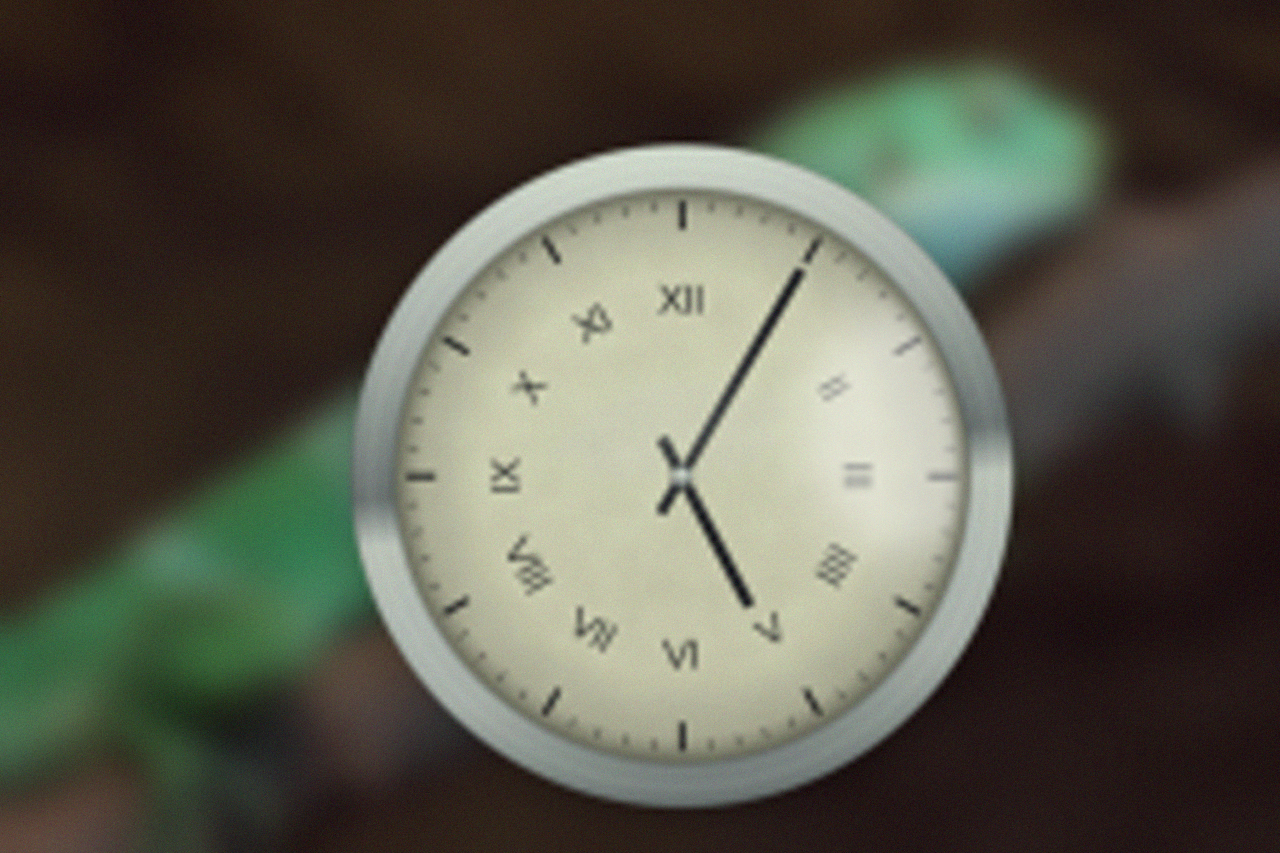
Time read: 5:05
